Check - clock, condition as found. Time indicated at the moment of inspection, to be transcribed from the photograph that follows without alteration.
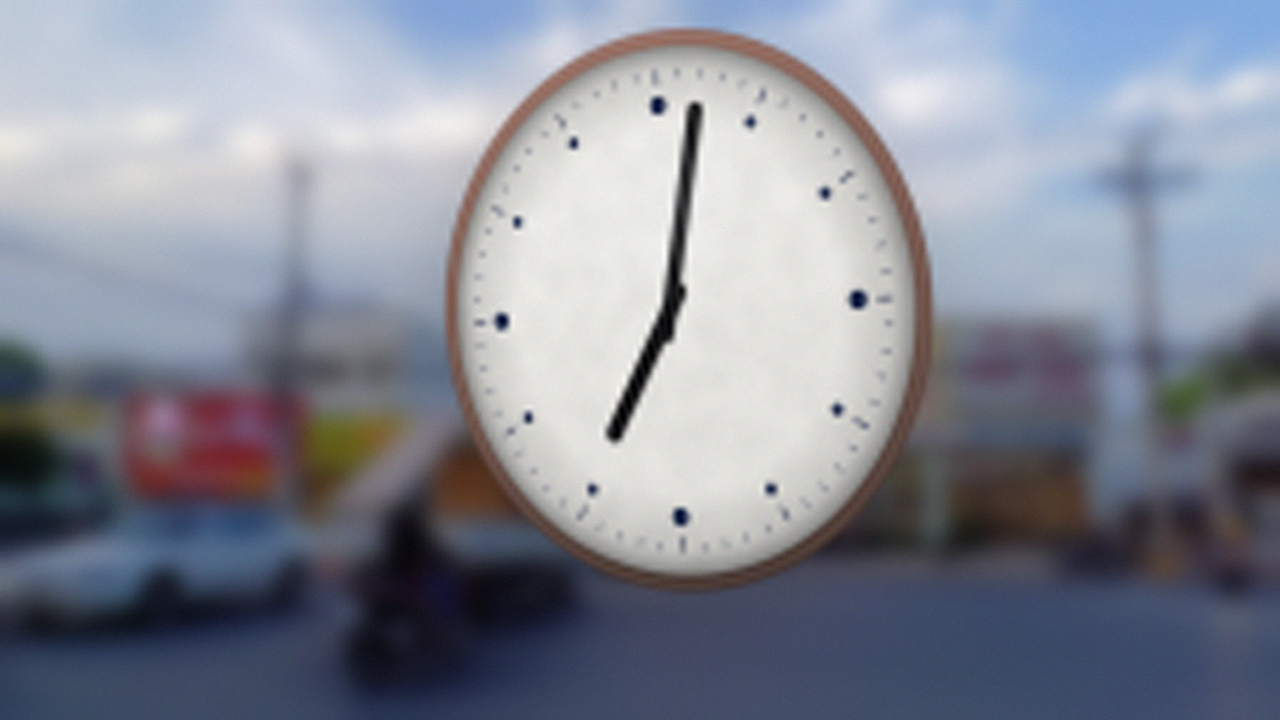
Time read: 7:02
